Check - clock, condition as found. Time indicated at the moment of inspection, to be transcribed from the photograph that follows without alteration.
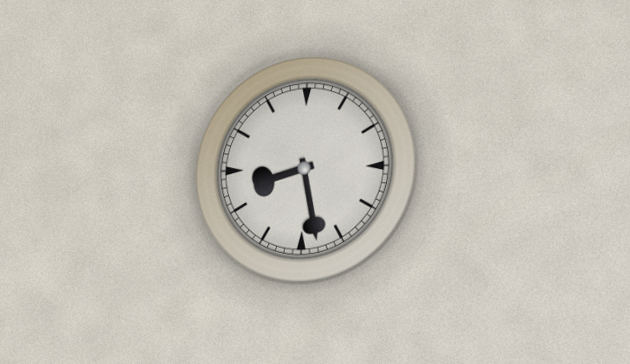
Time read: 8:28
